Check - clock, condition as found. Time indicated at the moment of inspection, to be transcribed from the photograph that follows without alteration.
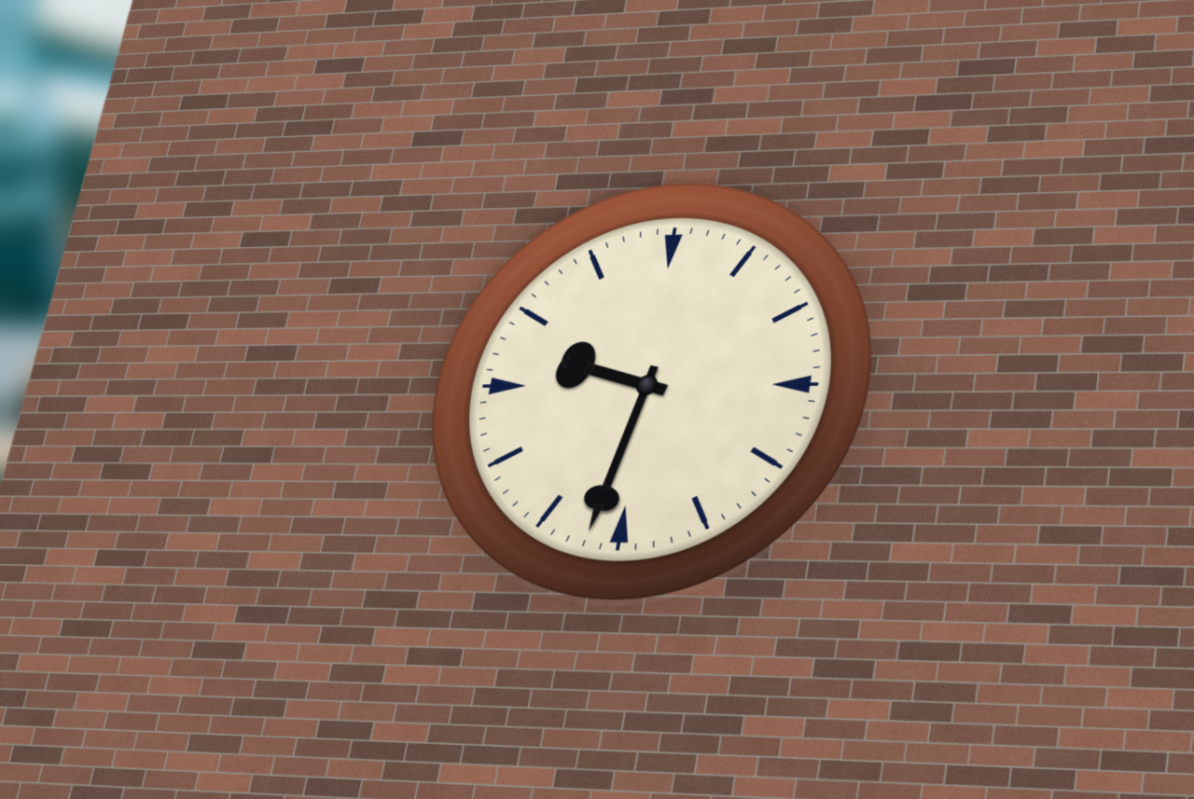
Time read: 9:32
